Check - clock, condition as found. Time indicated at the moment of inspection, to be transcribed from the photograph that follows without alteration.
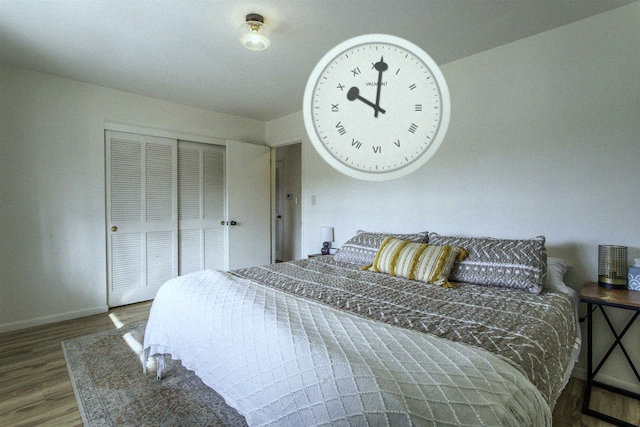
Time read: 10:01
